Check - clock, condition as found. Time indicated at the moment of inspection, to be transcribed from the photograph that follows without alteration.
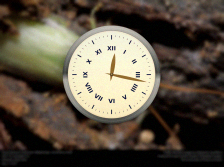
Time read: 12:17
